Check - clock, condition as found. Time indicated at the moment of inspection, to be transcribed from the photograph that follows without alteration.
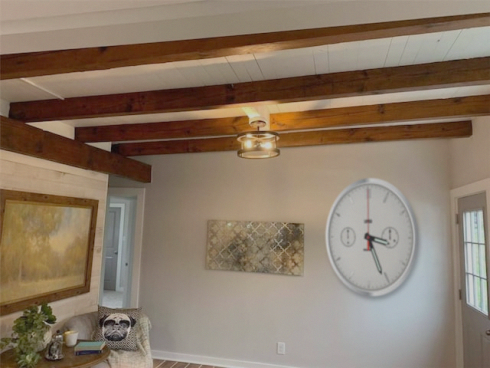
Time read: 3:26
